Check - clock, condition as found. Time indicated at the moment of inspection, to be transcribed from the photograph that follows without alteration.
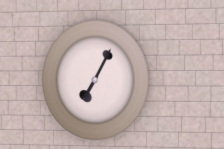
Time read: 7:05
